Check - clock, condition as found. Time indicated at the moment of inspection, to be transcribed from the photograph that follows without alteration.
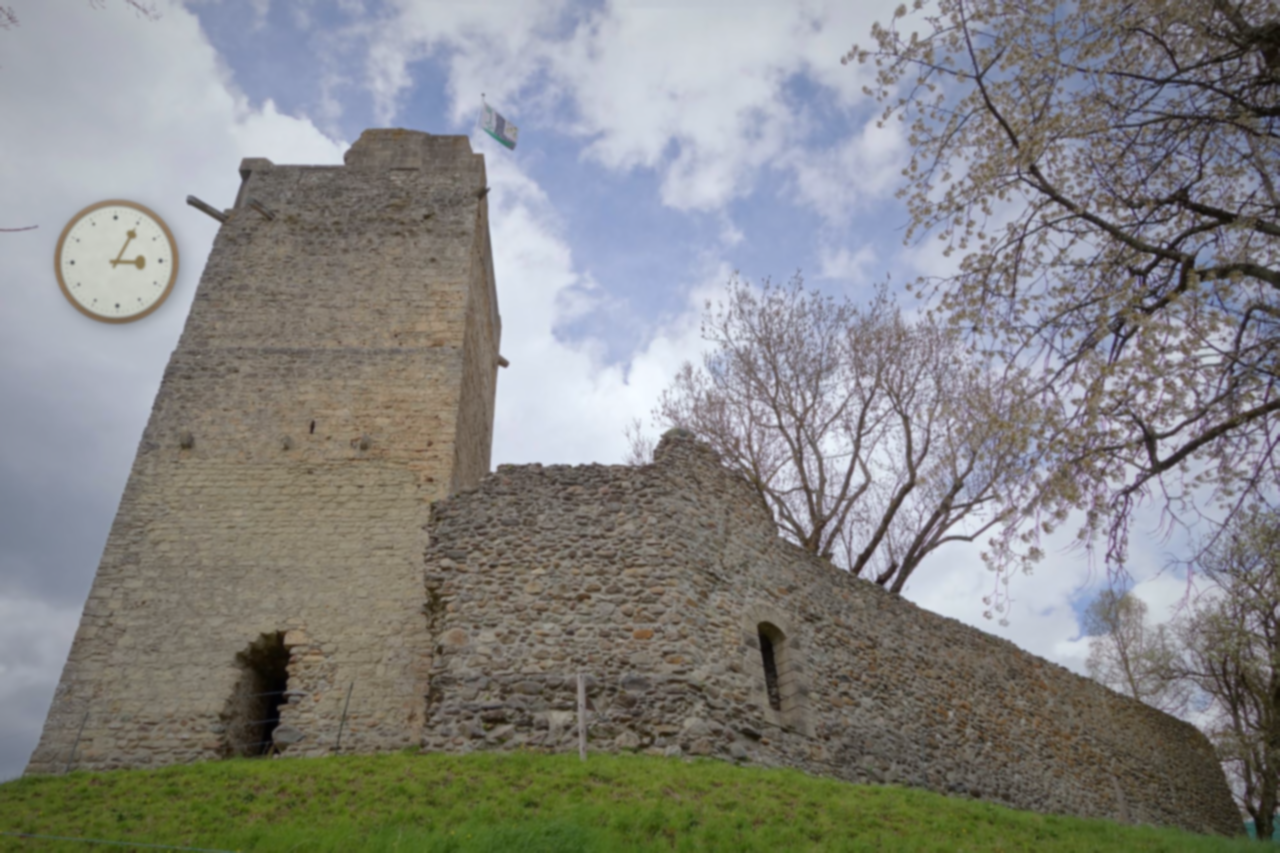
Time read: 3:05
